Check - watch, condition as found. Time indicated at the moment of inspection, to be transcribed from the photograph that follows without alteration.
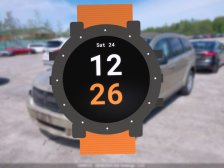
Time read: 12:26
